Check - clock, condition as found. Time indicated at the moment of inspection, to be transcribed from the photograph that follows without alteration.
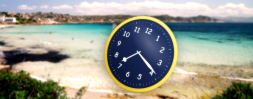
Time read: 7:19
